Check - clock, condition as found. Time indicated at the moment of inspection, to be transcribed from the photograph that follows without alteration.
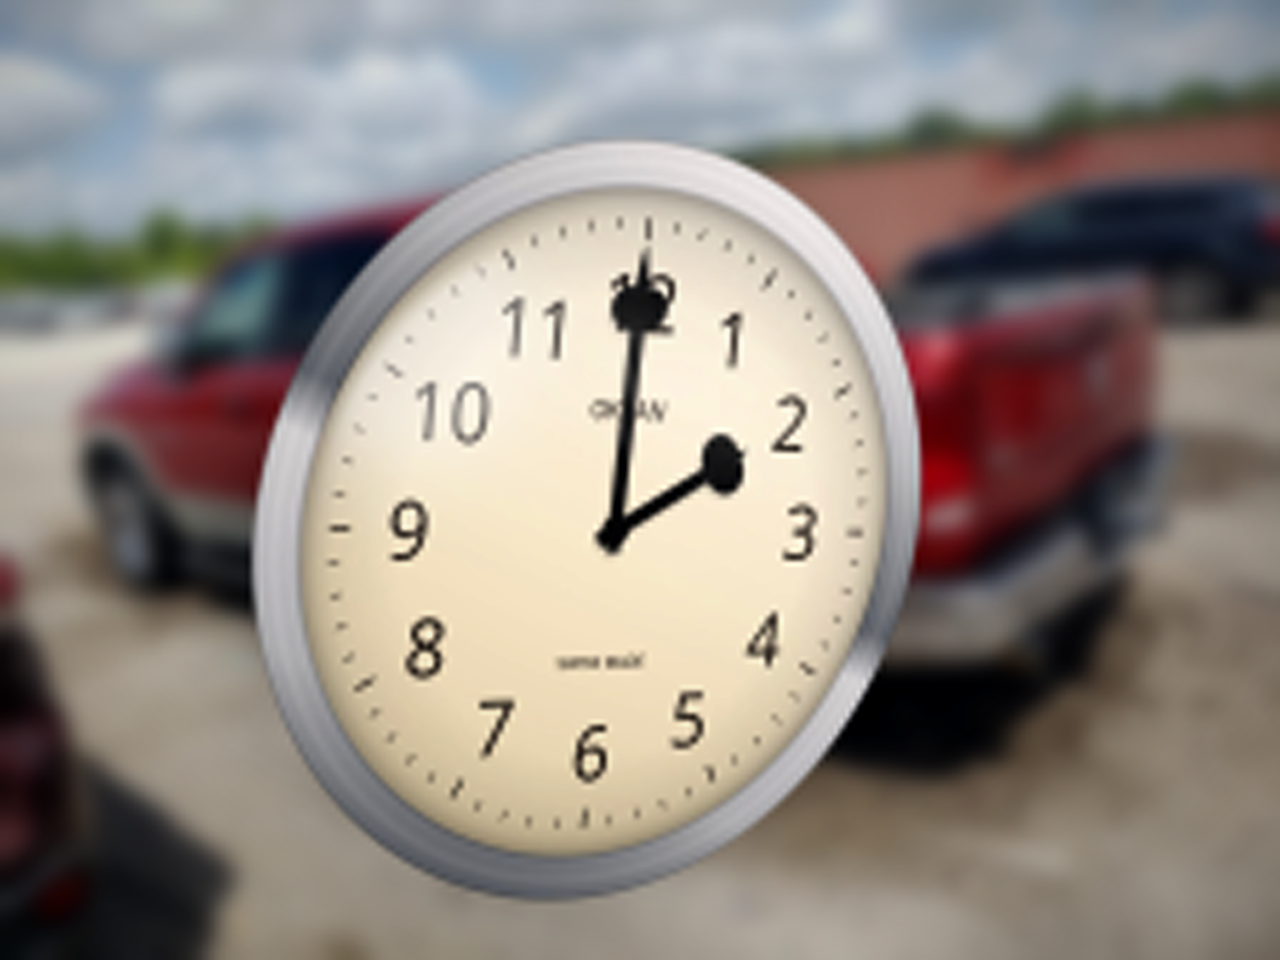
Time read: 2:00
